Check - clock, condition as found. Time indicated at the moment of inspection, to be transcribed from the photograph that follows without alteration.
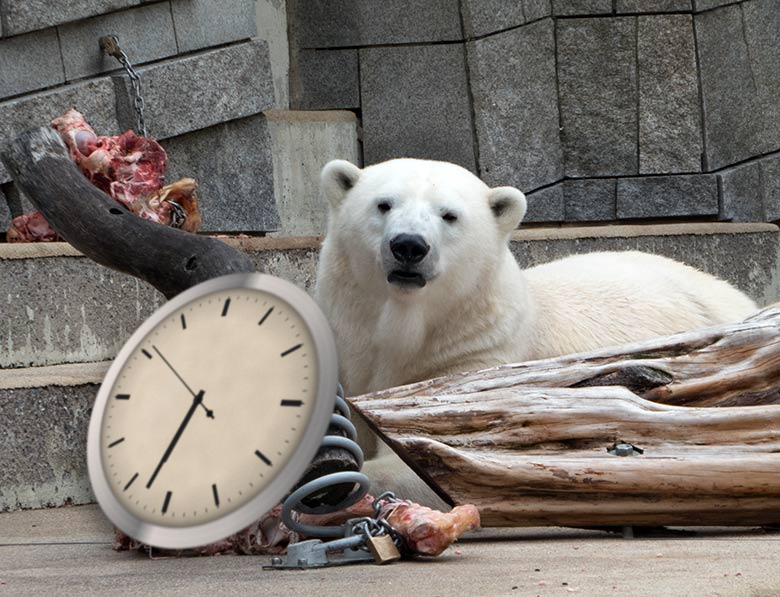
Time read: 6:32:51
